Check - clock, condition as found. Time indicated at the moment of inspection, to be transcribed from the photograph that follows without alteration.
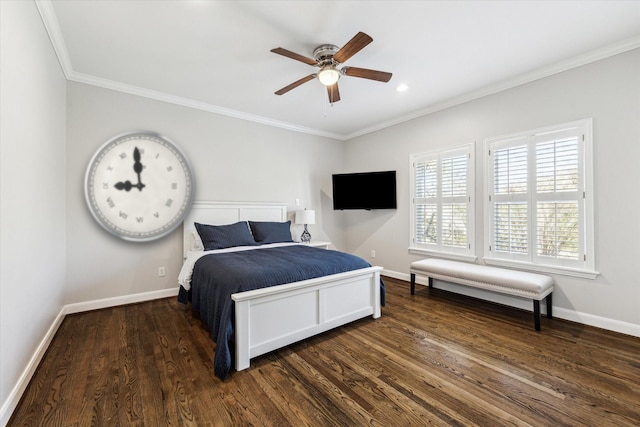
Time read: 8:59
